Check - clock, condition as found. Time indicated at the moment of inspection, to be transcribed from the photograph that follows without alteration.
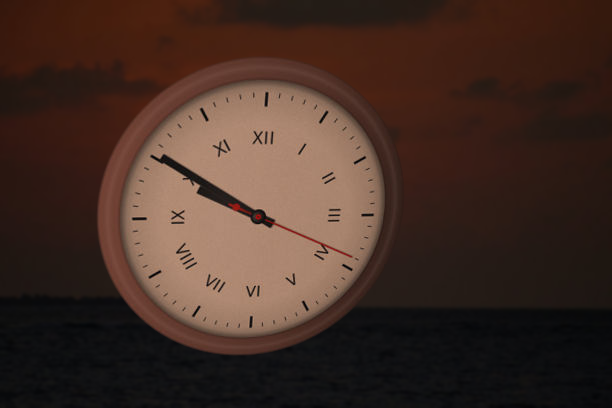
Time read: 9:50:19
